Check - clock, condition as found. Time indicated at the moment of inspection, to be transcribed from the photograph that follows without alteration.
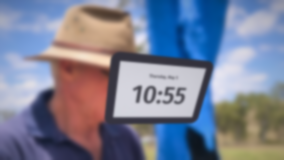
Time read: 10:55
